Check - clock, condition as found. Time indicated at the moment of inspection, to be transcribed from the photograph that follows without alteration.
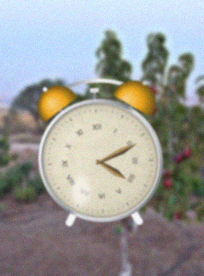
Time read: 4:11
